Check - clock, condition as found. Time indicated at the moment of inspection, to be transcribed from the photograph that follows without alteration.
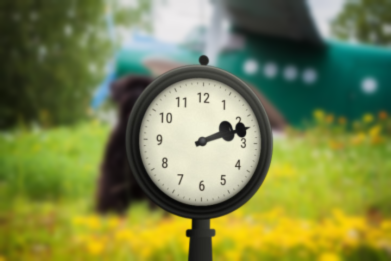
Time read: 2:12
